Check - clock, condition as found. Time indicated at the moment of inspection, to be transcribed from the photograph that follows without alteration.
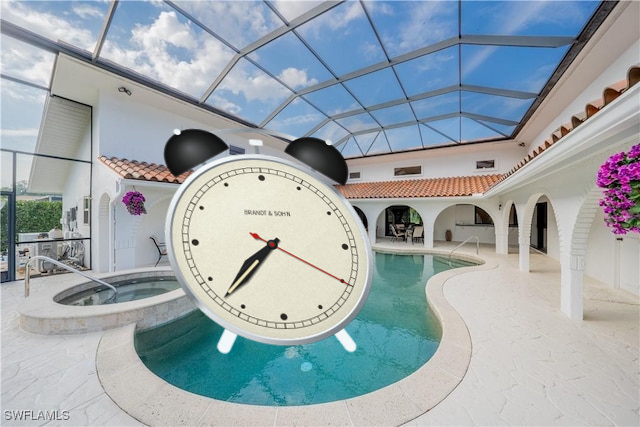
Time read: 7:37:20
